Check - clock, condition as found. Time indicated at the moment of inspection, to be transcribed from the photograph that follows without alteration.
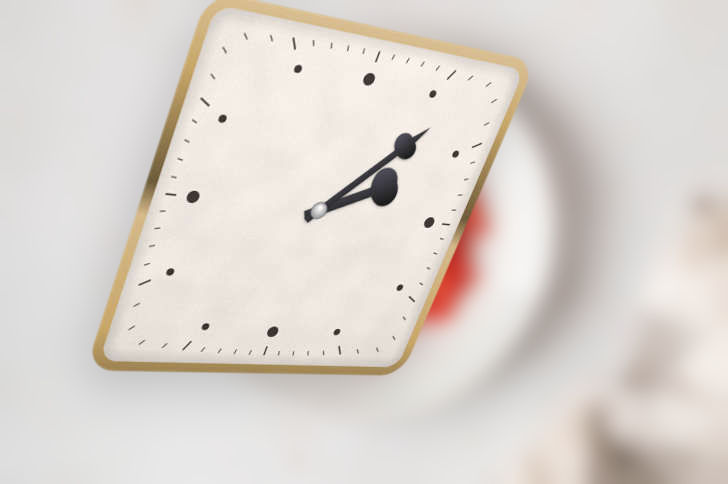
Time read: 2:07
